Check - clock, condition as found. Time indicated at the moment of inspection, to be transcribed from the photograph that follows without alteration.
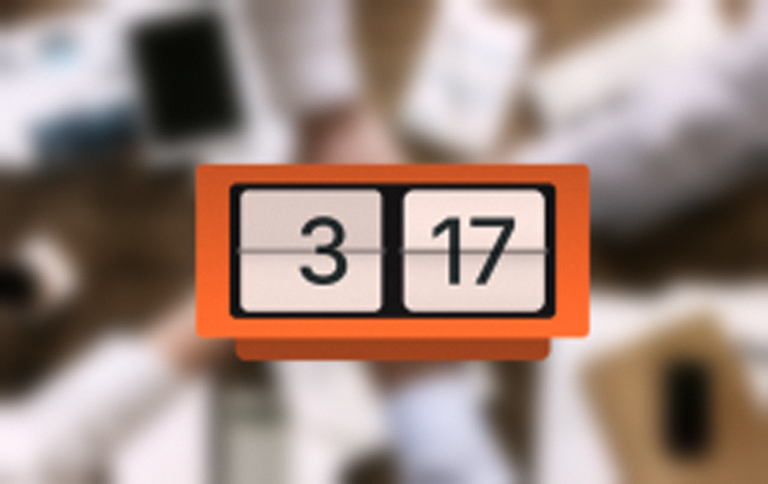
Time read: 3:17
